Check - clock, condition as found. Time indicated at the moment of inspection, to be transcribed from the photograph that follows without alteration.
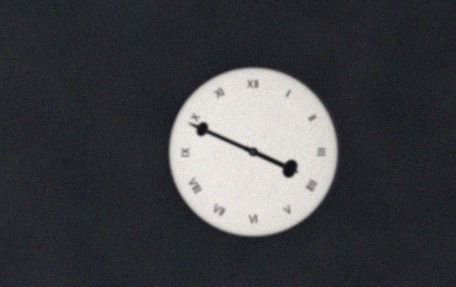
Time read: 3:49
